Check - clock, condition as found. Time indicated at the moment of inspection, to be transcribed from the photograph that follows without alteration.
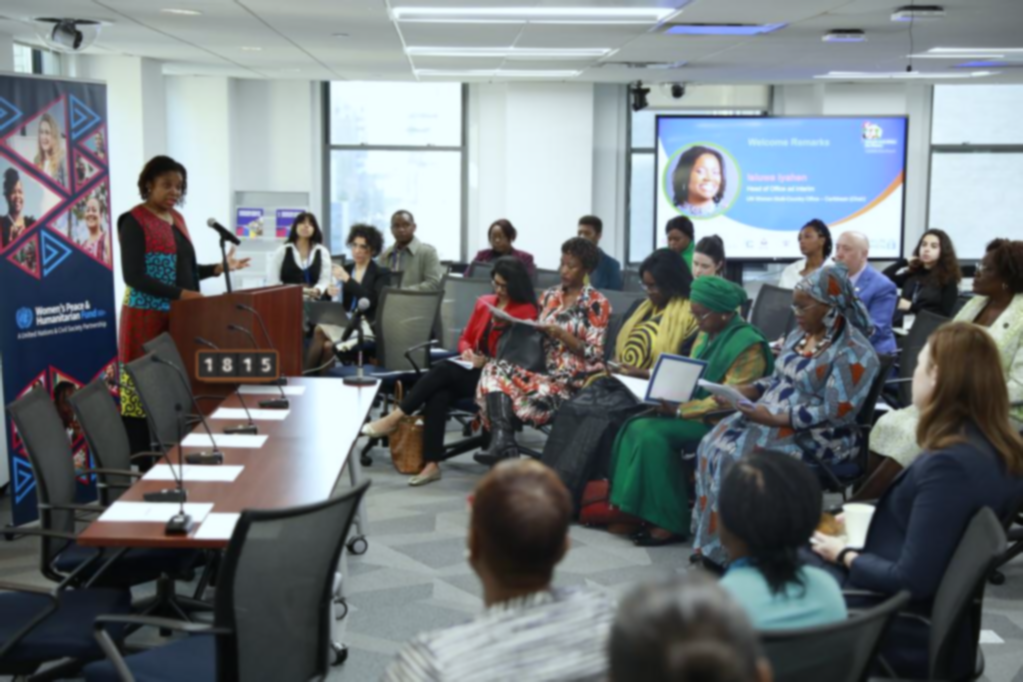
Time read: 18:15
